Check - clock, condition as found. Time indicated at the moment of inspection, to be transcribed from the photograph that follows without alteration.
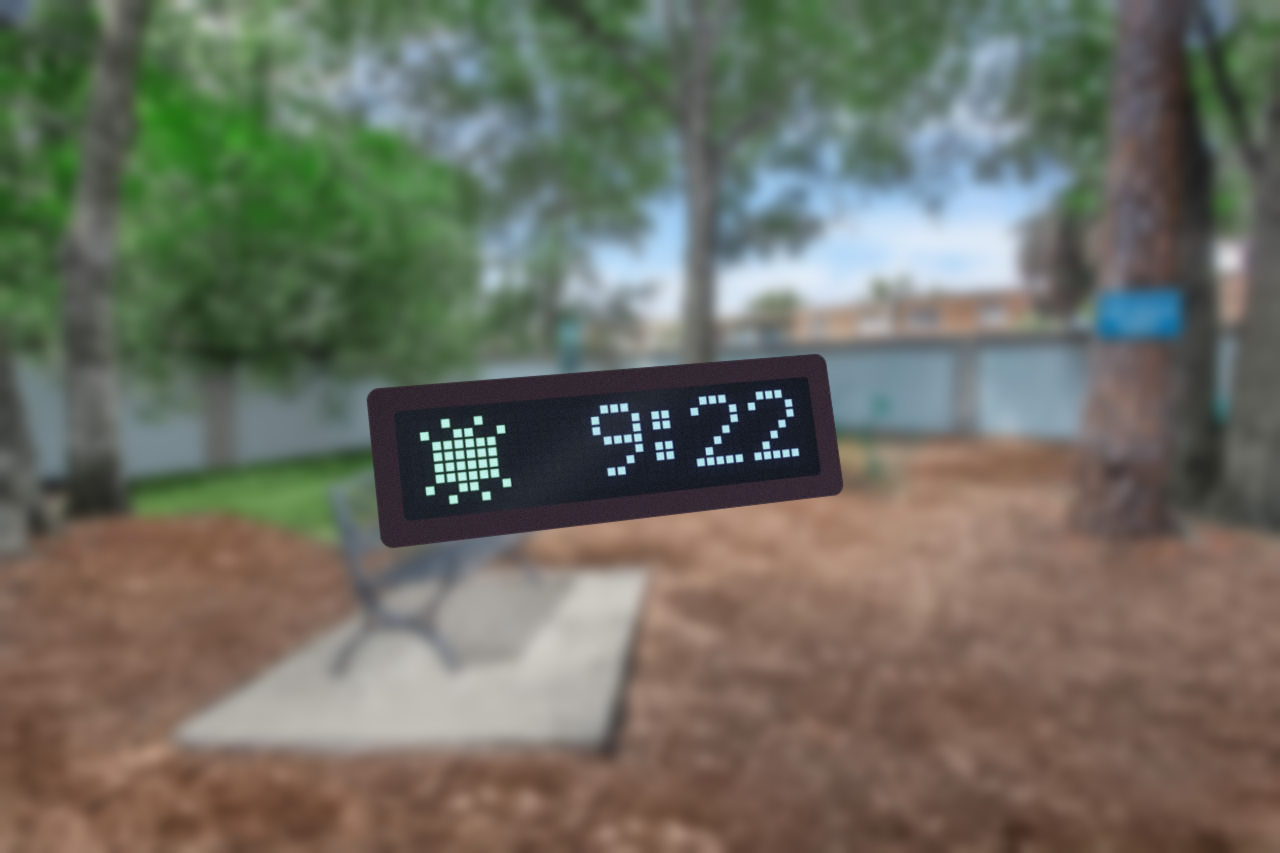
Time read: 9:22
